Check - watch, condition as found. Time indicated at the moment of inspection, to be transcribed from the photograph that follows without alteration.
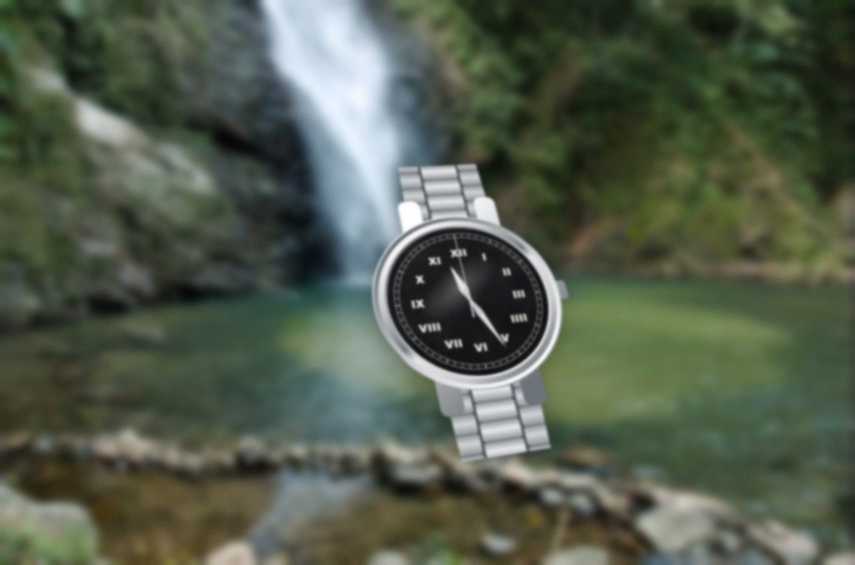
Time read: 11:26:00
